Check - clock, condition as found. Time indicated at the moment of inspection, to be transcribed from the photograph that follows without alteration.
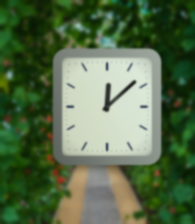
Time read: 12:08
